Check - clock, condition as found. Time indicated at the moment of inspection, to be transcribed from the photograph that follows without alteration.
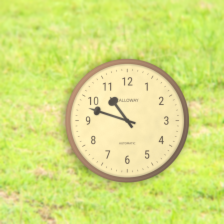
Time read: 10:48
